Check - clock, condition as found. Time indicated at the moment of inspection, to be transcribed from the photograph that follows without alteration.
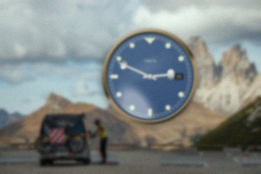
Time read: 2:49
